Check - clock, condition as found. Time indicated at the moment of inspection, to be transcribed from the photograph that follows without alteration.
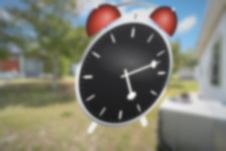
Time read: 5:12
